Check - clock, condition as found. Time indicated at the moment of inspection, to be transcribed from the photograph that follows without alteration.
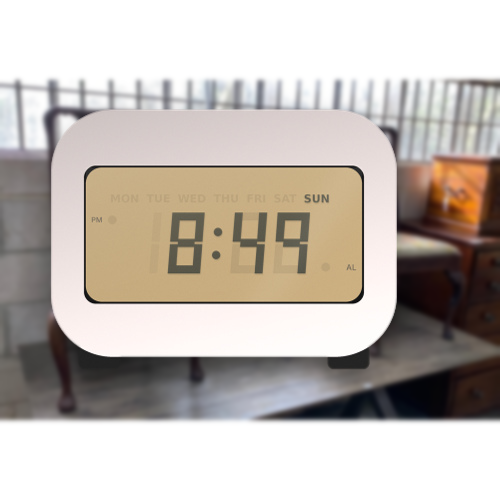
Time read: 8:49
